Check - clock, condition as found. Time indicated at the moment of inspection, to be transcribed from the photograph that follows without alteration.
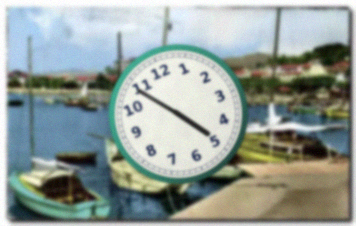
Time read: 4:54
